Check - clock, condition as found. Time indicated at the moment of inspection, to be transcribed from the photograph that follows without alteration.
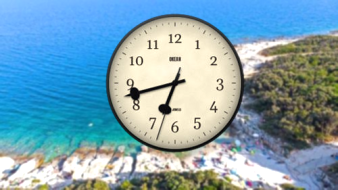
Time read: 6:42:33
